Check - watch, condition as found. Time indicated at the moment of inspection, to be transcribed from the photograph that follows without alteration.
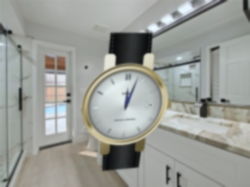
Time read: 12:03
